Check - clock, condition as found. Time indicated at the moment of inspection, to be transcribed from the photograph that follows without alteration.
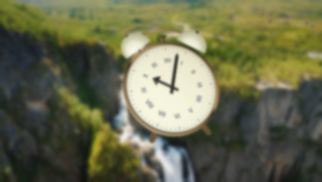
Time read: 10:03
